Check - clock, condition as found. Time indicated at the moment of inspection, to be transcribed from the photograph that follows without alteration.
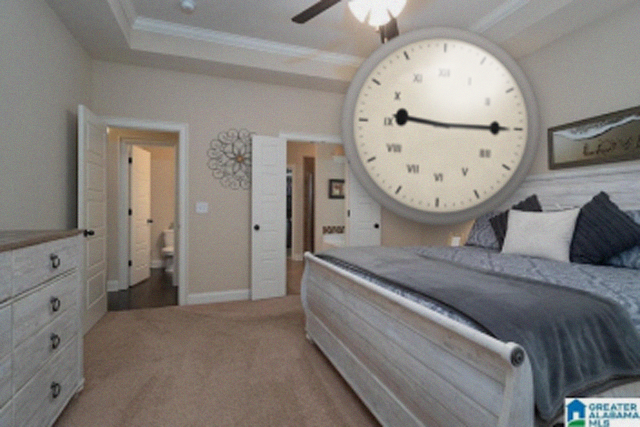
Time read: 9:15
